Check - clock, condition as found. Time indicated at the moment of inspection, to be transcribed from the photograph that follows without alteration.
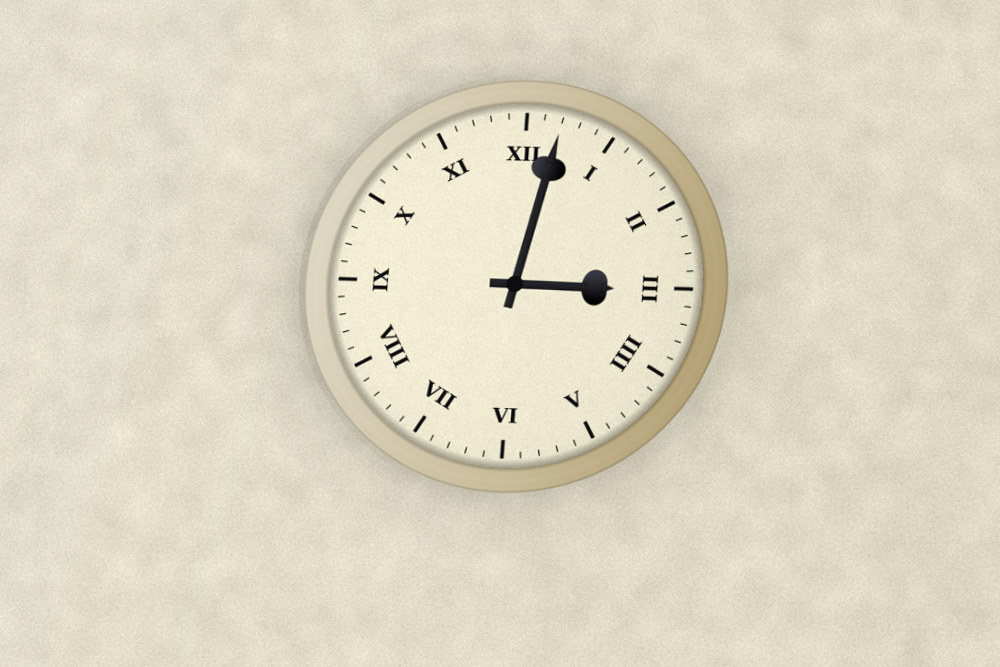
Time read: 3:02
